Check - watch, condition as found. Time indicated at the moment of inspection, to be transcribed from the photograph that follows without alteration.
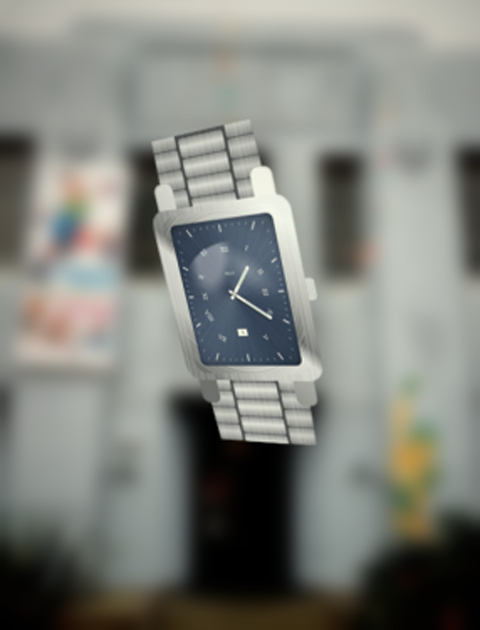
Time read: 1:21
